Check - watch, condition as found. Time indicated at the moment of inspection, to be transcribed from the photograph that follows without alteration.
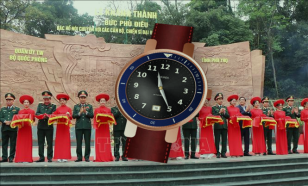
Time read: 11:25
